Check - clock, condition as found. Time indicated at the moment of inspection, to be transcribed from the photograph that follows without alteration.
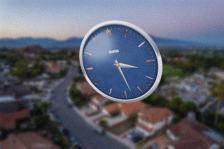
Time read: 3:28
